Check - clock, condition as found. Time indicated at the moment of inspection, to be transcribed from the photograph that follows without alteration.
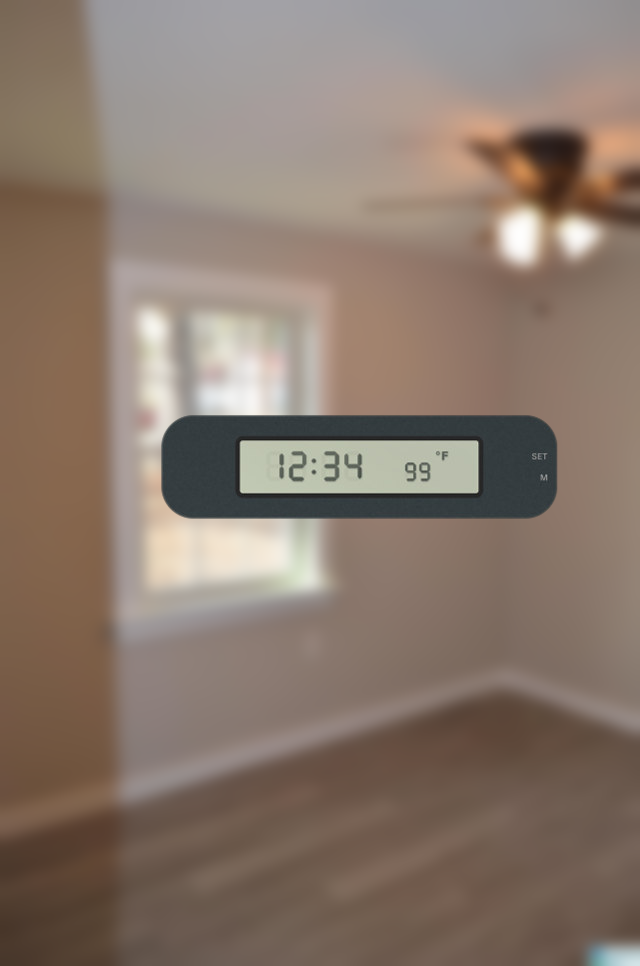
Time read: 12:34
